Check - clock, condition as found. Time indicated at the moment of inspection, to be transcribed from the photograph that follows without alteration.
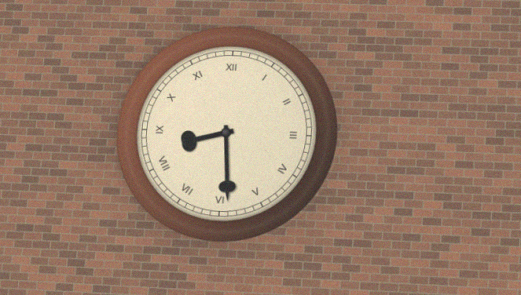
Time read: 8:29
